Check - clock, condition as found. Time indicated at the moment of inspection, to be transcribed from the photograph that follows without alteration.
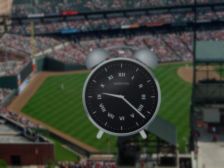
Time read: 9:22
